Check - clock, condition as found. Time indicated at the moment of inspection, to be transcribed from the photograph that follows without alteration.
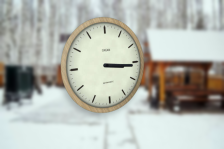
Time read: 3:16
